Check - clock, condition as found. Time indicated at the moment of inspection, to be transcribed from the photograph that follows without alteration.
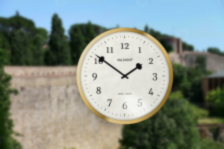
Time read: 1:51
